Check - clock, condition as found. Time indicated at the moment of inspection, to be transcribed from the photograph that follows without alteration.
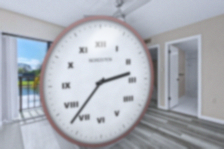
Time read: 2:37
